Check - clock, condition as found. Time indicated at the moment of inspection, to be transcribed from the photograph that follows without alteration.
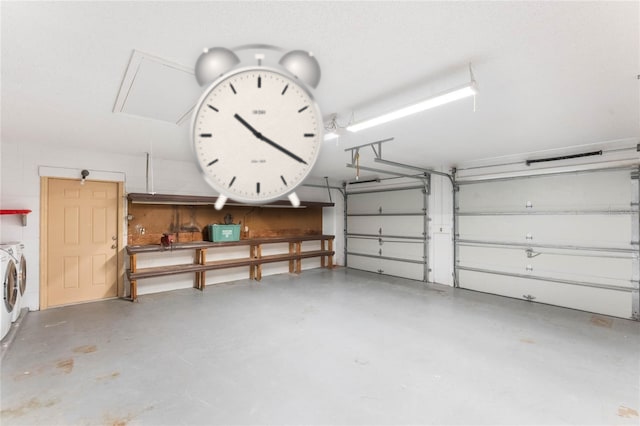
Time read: 10:20
